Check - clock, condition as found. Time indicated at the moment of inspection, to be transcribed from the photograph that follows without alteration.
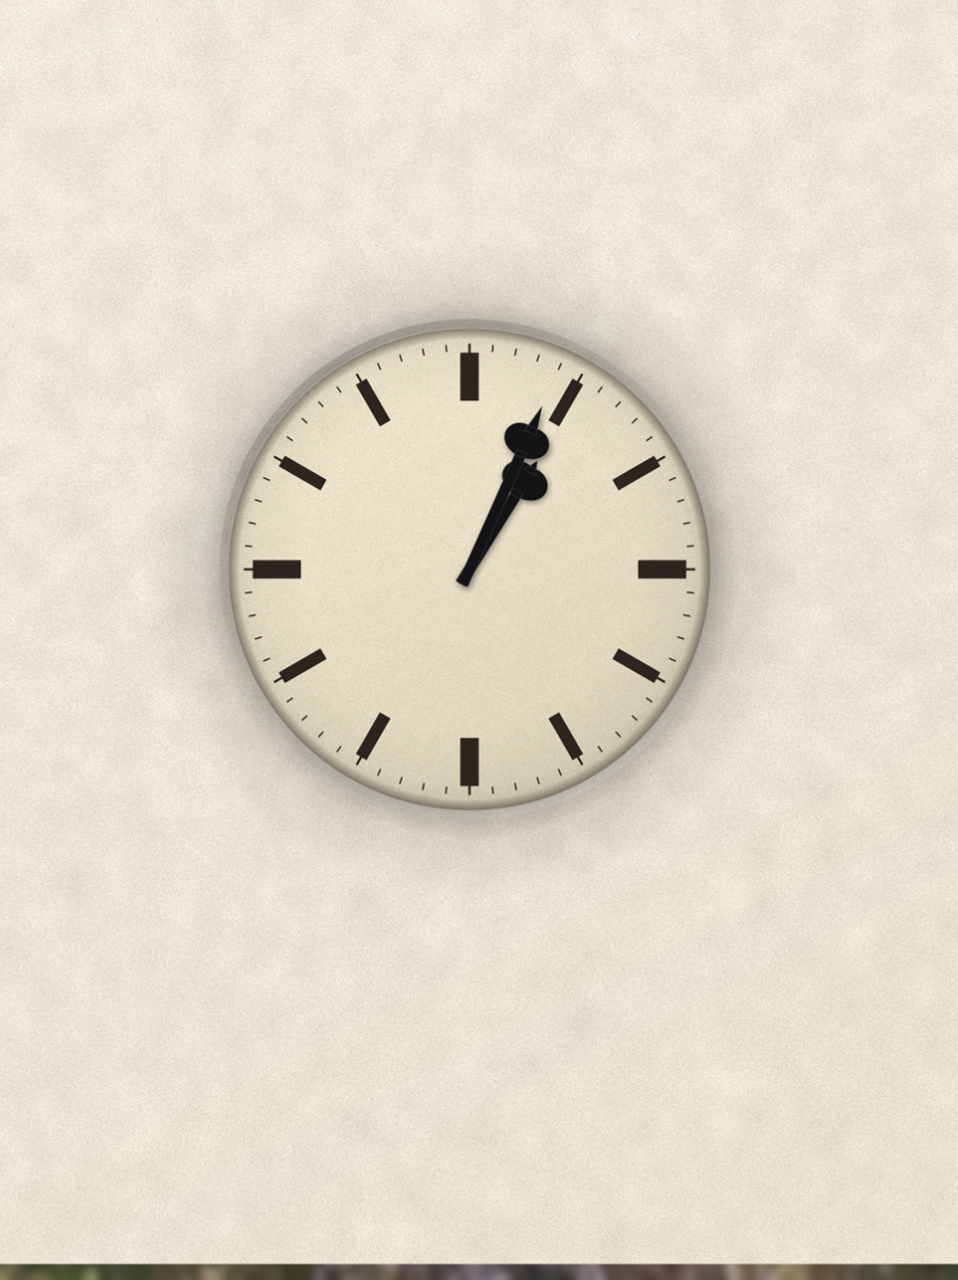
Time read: 1:04
